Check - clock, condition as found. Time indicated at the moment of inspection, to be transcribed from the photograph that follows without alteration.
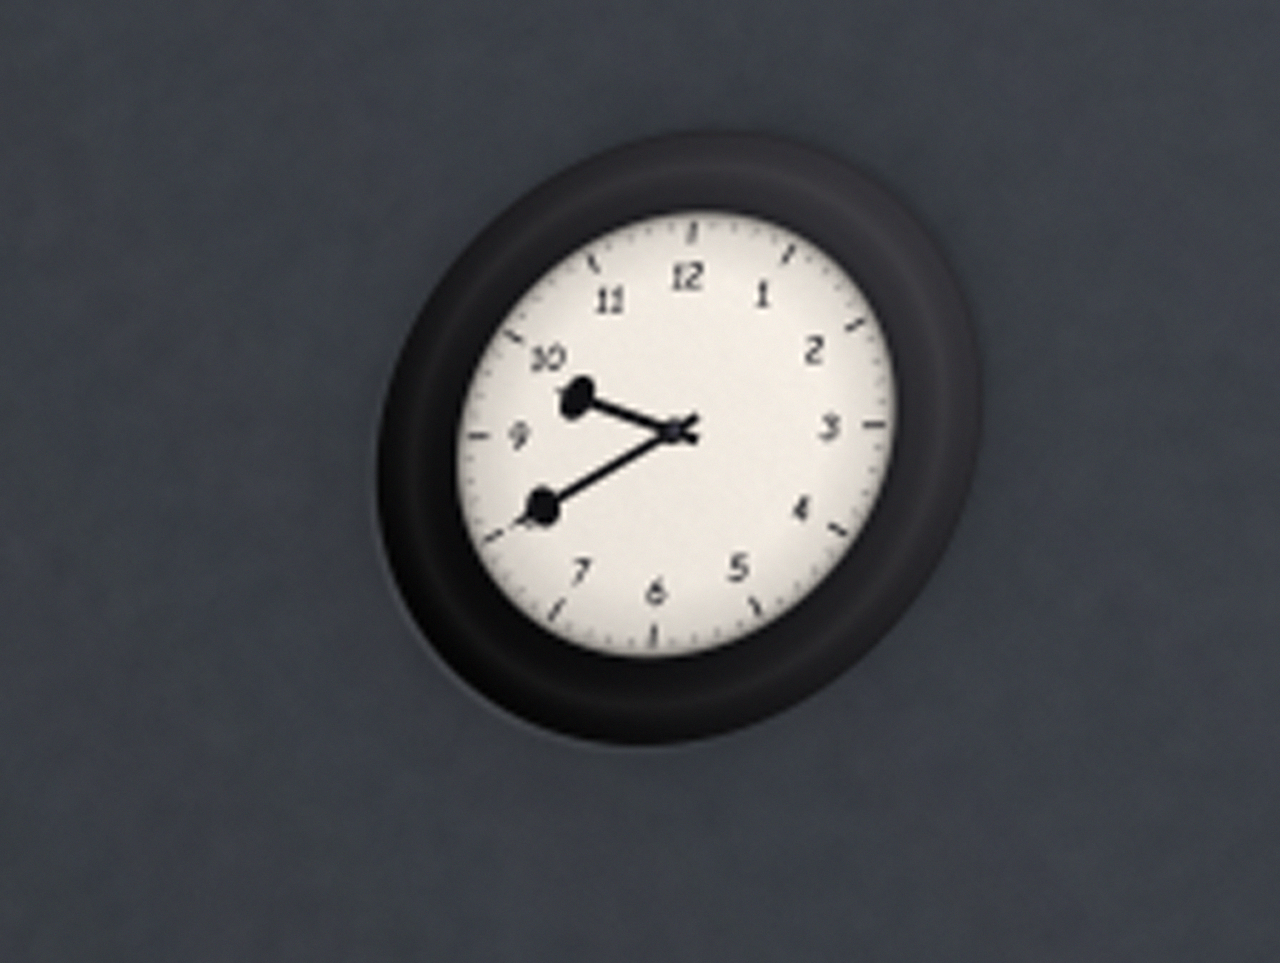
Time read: 9:40
